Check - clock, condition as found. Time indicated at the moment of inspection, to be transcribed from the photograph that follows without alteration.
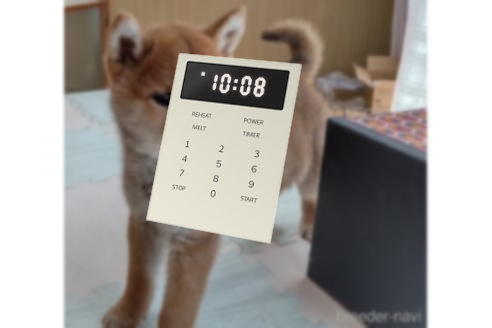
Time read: 10:08
